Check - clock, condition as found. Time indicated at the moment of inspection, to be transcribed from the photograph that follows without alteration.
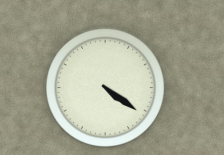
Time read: 4:21
